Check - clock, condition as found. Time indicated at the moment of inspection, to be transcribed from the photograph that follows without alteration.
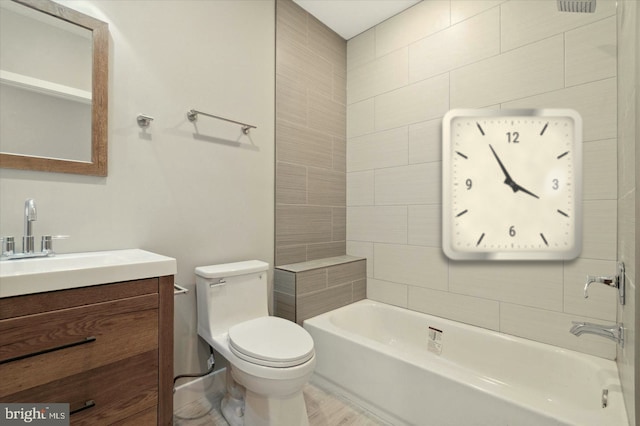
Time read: 3:55
